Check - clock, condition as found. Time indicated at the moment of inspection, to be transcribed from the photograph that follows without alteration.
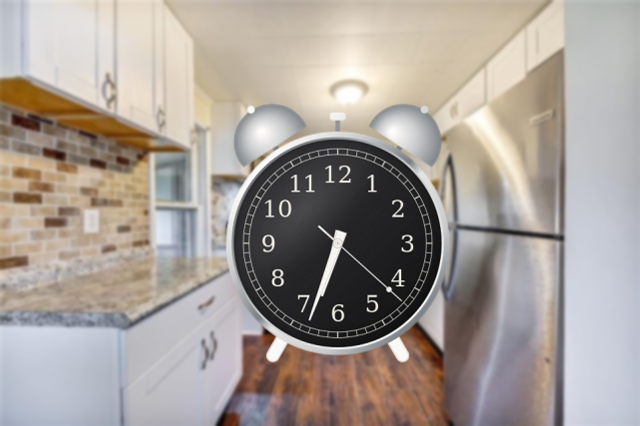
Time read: 6:33:22
